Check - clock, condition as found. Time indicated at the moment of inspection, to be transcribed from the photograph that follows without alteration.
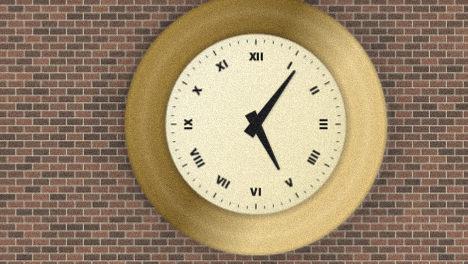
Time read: 5:06
